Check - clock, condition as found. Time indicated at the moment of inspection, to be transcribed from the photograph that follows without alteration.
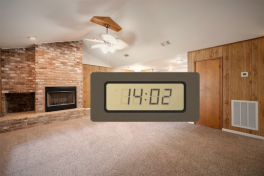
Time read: 14:02
